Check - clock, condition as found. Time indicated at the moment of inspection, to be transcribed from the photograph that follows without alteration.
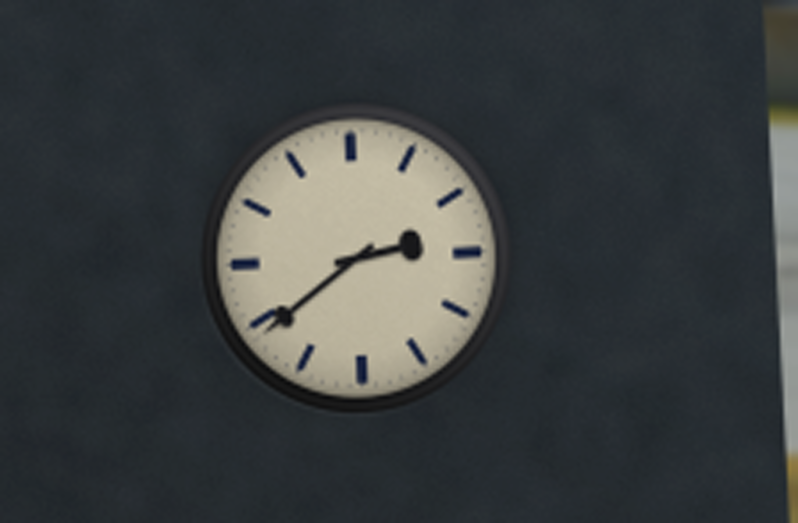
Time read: 2:39
